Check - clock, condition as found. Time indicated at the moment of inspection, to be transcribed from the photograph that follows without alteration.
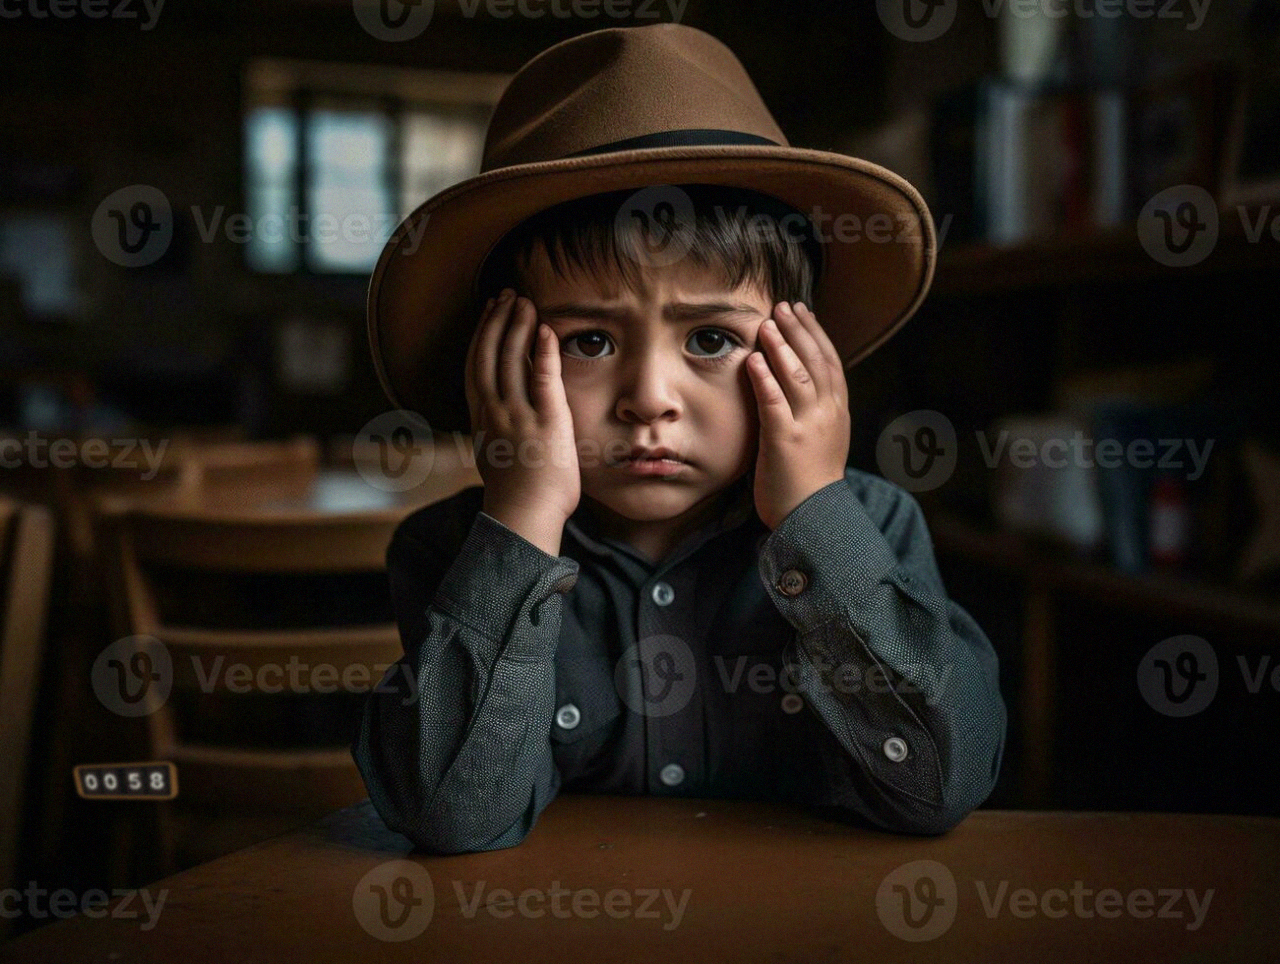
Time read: 0:58
